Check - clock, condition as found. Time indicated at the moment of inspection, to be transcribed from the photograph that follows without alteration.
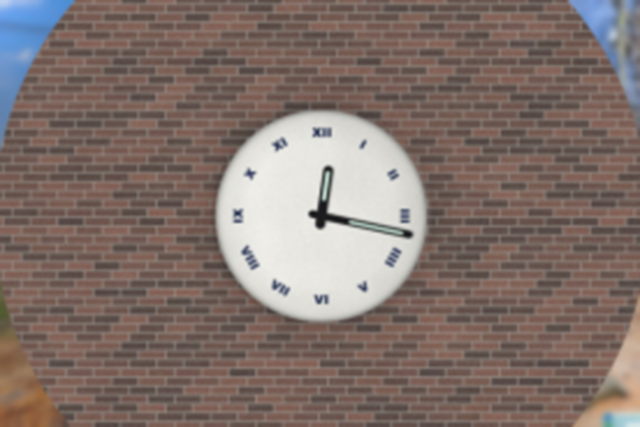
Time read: 12:17
